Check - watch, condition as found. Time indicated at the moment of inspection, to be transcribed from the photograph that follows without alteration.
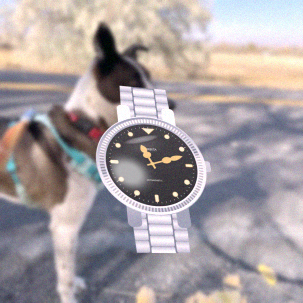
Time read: 11:12
